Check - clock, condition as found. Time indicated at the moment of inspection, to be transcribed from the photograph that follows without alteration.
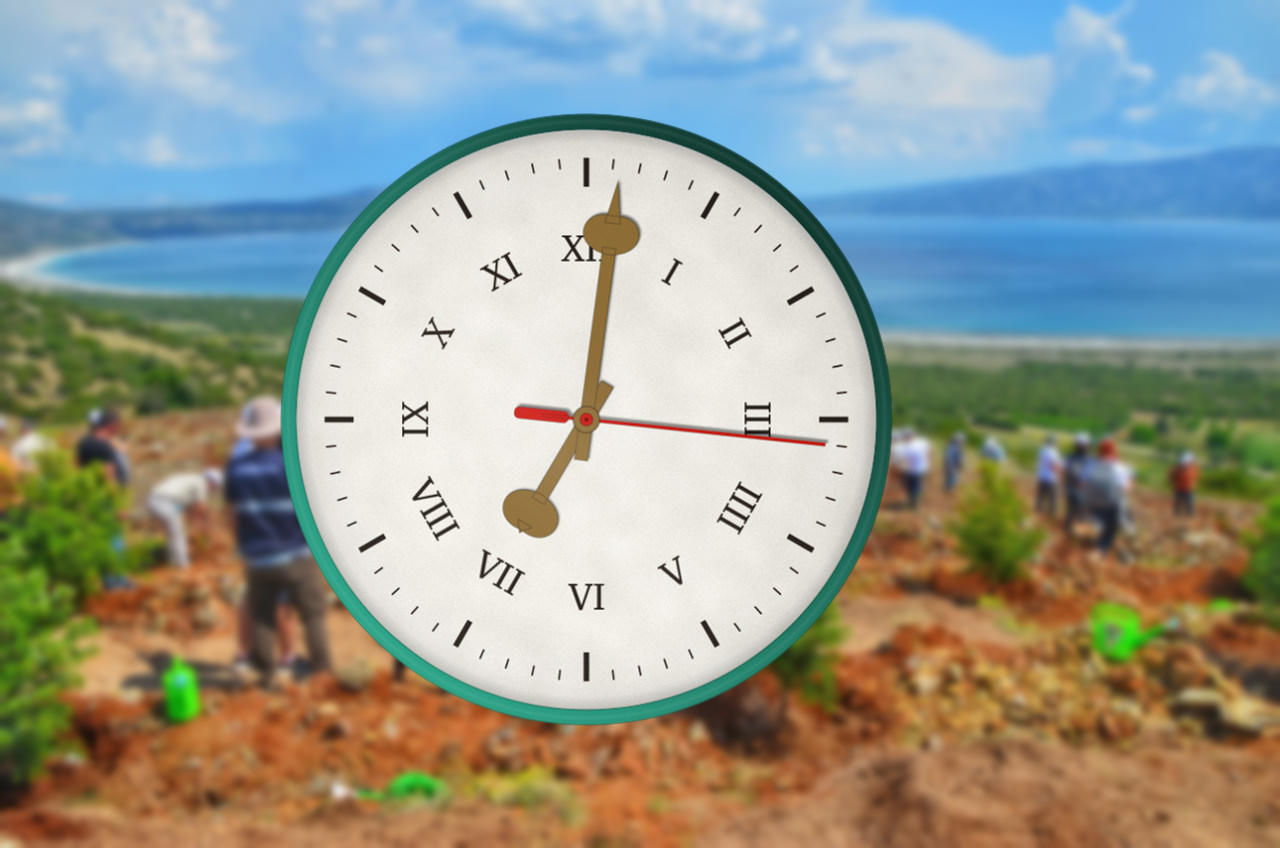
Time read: 7:01:16
